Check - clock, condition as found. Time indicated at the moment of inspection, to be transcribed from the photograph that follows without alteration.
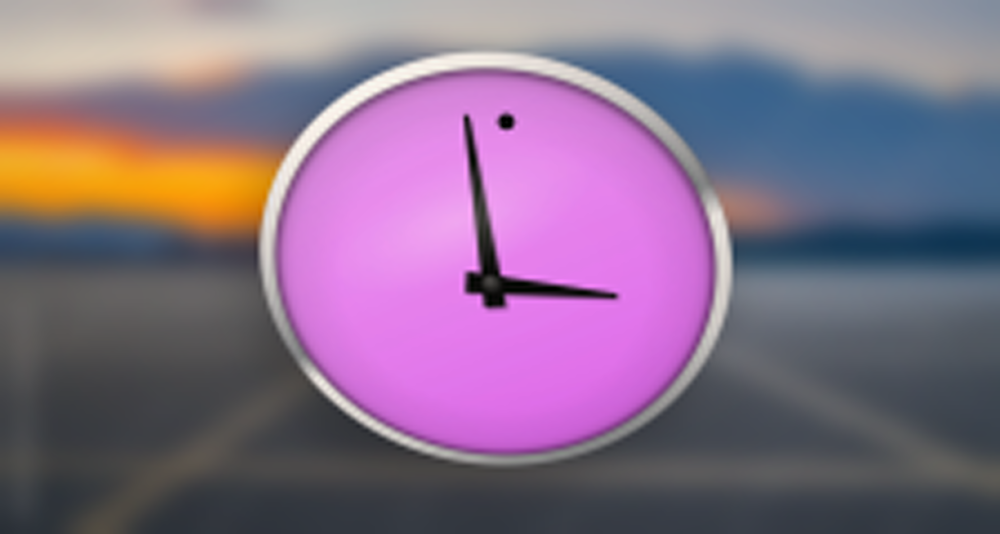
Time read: 2:58
